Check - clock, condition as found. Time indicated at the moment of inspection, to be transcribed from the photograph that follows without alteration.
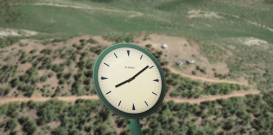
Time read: 8:09
